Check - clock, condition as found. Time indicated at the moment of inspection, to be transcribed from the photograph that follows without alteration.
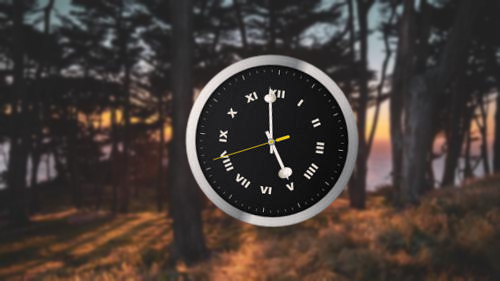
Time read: 4:58:41
